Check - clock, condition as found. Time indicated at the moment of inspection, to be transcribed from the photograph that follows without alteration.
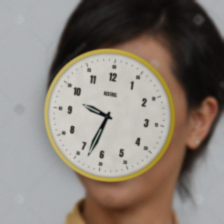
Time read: 9:33
